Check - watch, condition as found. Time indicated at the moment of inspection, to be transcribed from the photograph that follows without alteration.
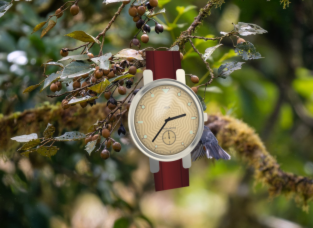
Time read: 2:37
